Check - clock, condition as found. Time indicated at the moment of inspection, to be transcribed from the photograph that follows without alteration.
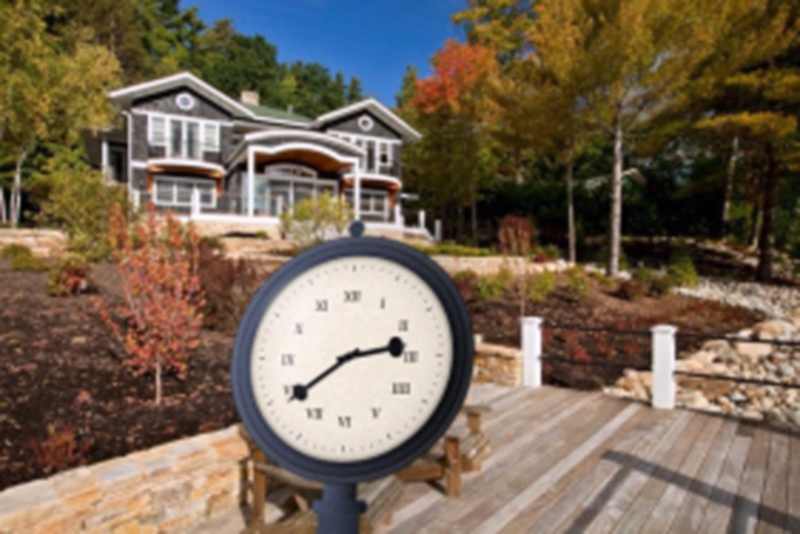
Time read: 2:39
